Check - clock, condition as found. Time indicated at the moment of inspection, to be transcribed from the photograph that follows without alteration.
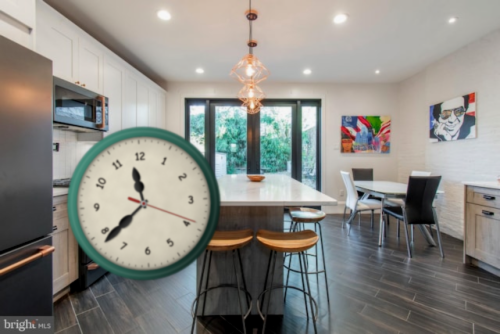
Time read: 11:38:19
